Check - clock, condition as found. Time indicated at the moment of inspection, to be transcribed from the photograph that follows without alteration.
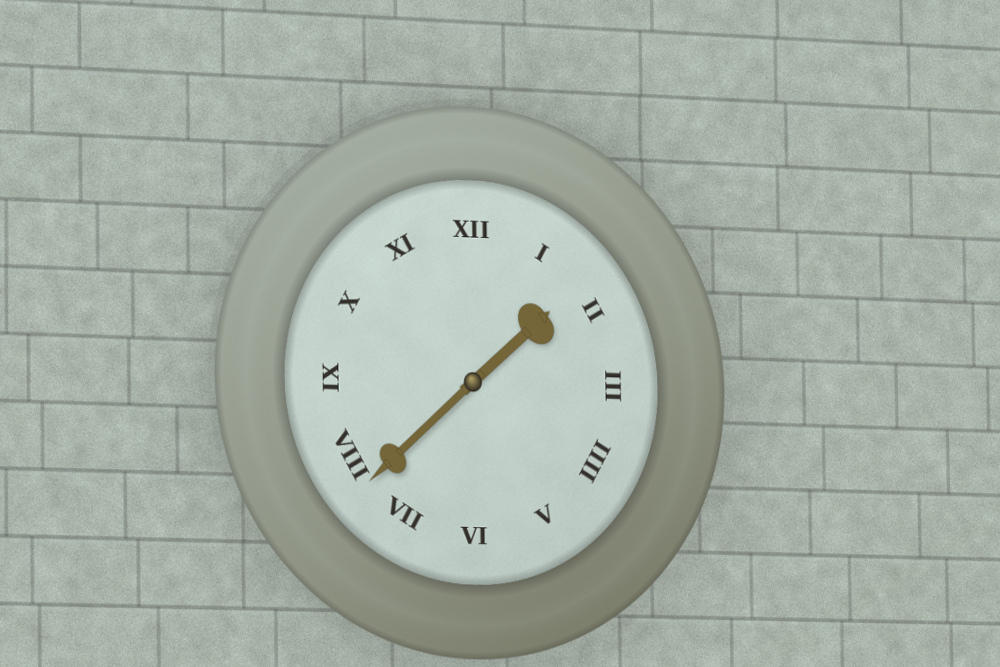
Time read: 1:38
